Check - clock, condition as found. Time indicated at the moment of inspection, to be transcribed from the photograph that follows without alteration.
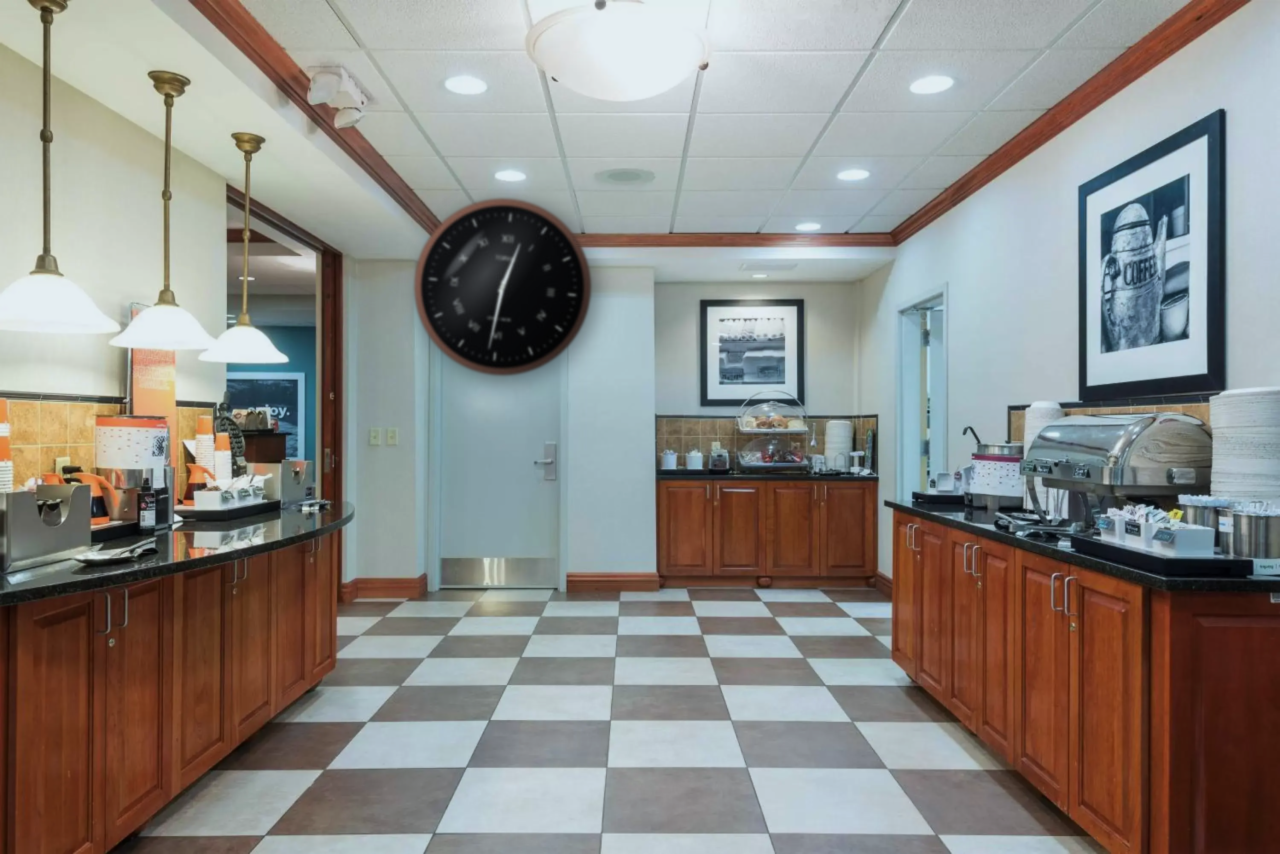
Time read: 12:31
